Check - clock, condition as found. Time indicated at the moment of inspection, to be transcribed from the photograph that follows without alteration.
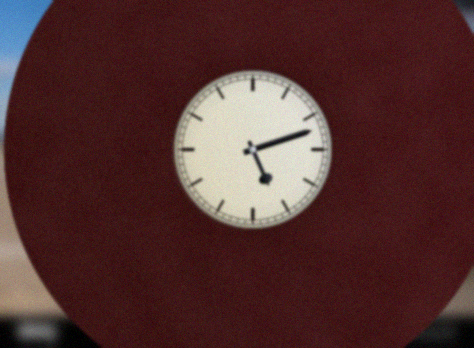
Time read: 5:12
